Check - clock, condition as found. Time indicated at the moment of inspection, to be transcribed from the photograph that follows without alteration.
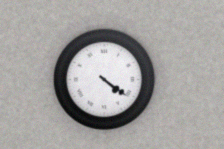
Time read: 4:21
